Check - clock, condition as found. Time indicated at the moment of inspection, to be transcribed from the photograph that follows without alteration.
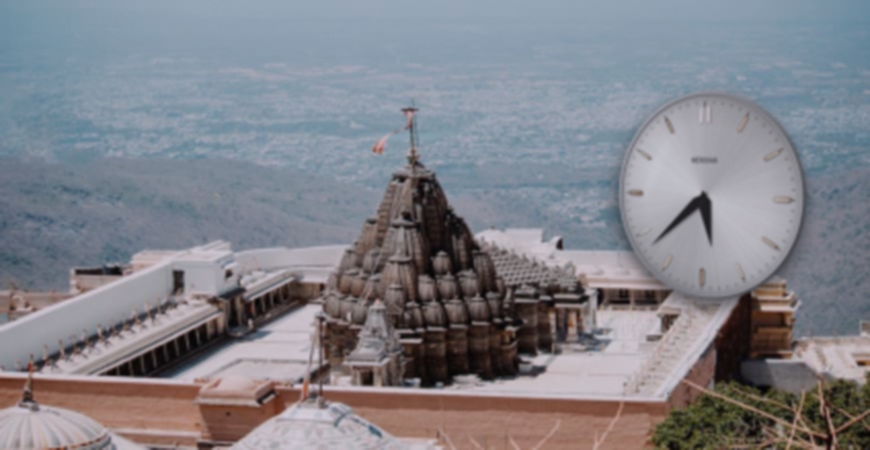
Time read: 5:38
